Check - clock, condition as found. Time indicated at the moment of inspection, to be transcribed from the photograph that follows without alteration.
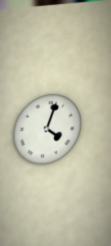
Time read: 4:02
